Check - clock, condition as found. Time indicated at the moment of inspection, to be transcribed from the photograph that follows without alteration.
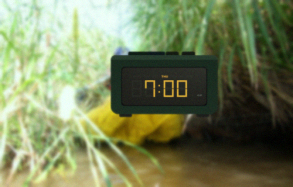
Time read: 7:00
